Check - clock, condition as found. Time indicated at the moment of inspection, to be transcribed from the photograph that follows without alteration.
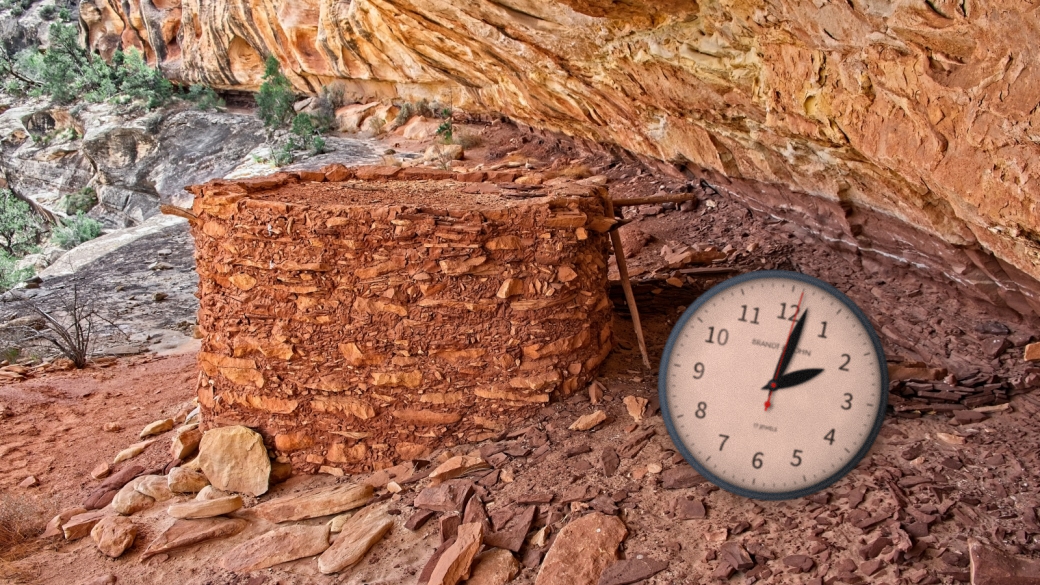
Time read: 2:02:01
